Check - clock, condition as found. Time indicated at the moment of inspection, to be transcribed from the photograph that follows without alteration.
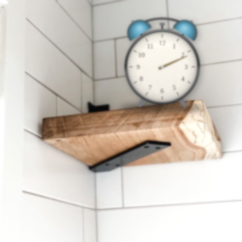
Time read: 2:11
